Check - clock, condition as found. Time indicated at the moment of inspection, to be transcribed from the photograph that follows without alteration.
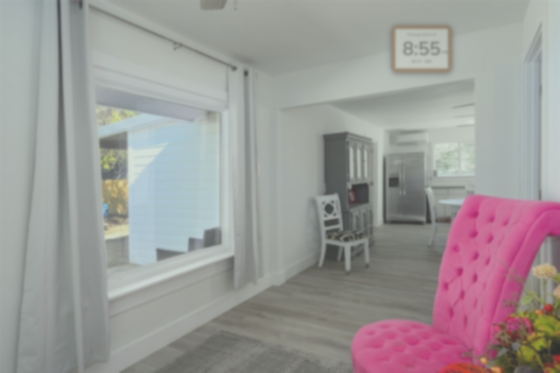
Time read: 8:55
